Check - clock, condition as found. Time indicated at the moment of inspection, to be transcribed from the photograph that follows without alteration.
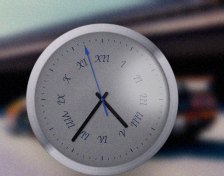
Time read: 4:35:57
